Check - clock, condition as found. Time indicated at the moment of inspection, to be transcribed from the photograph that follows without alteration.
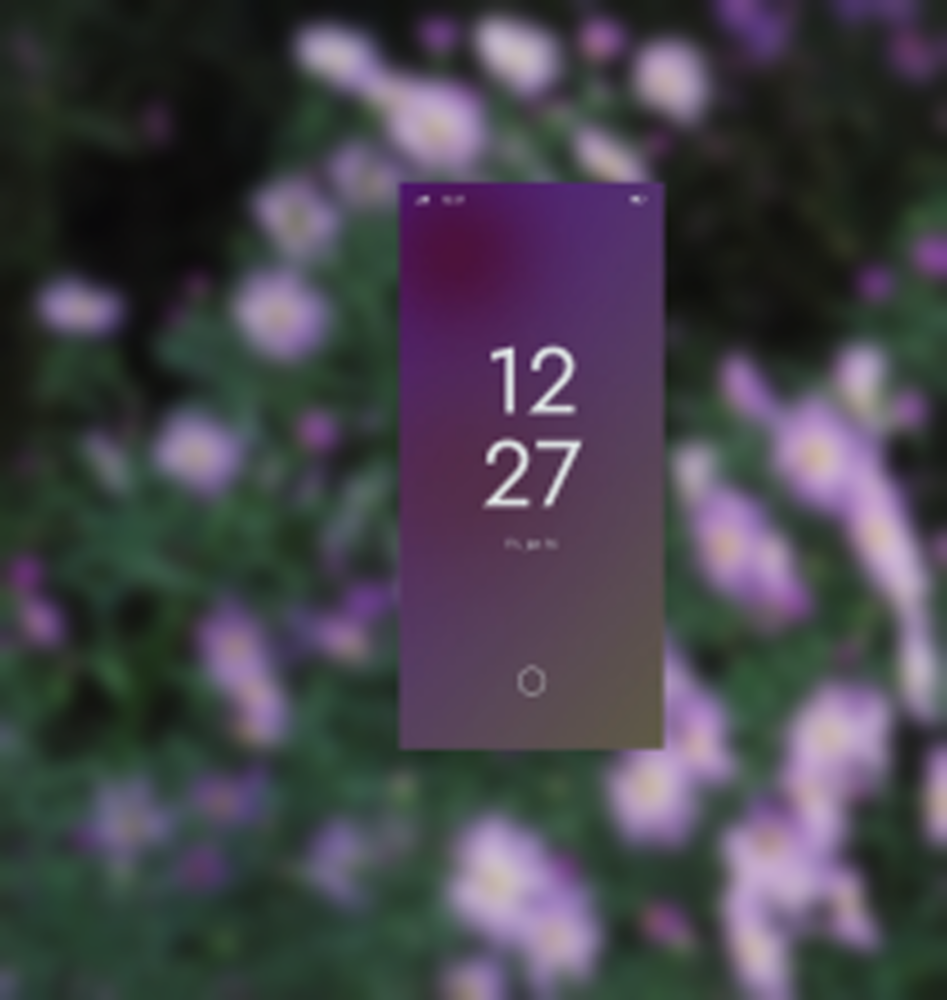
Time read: 12:27
